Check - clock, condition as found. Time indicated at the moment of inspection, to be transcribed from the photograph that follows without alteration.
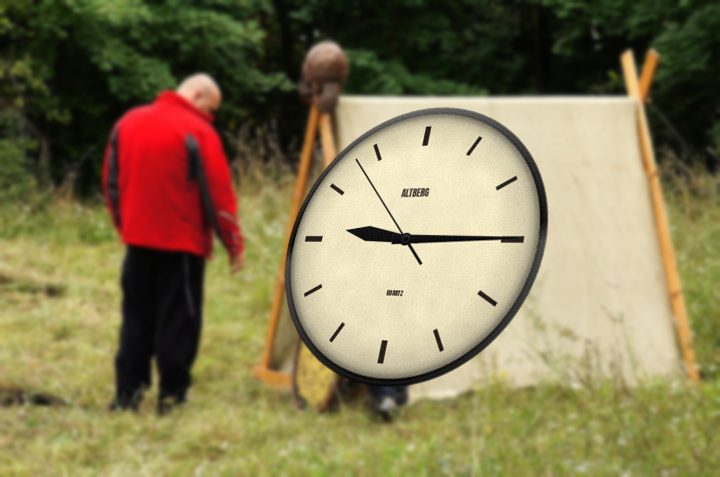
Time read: 9:14:53
